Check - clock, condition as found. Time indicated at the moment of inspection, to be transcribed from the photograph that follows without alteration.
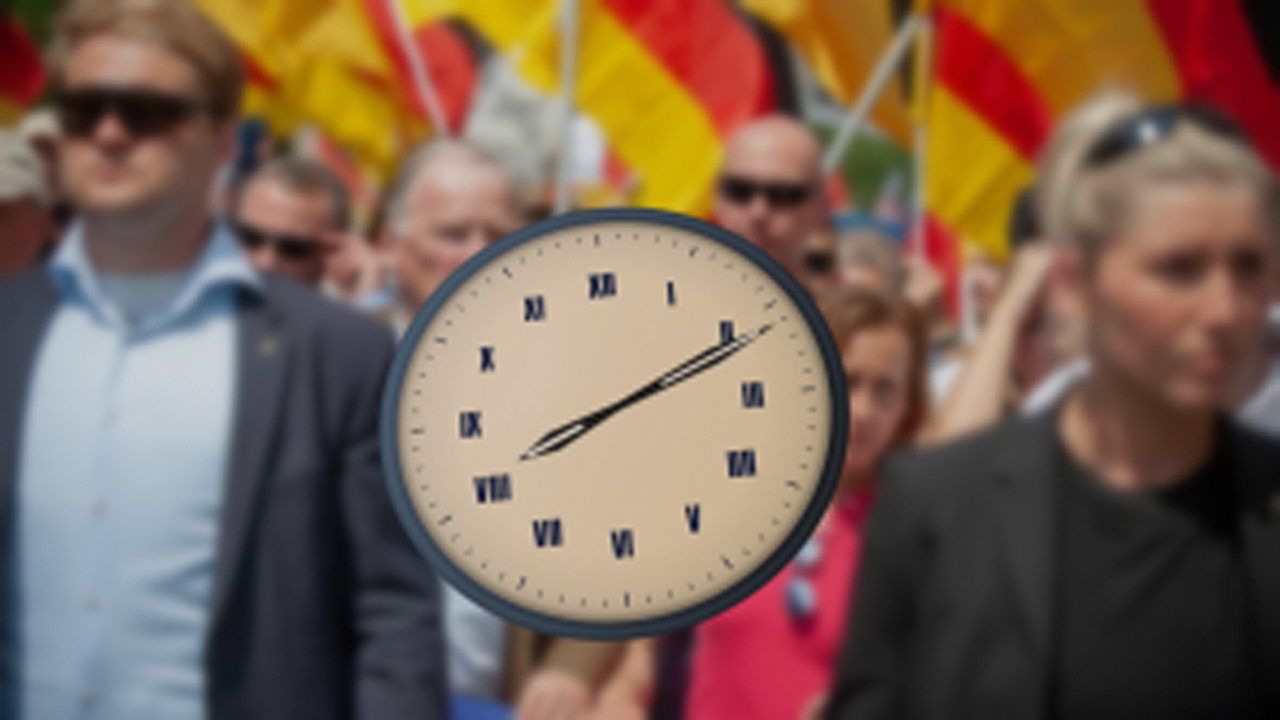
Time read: 8:11
